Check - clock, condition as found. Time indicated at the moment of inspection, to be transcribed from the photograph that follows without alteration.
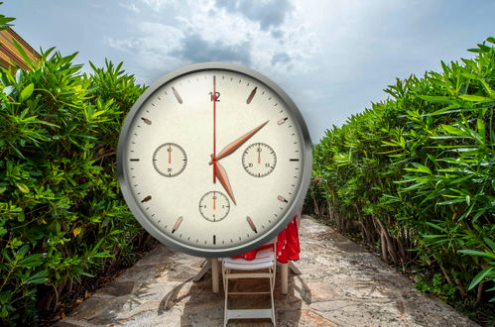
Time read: 5:09
